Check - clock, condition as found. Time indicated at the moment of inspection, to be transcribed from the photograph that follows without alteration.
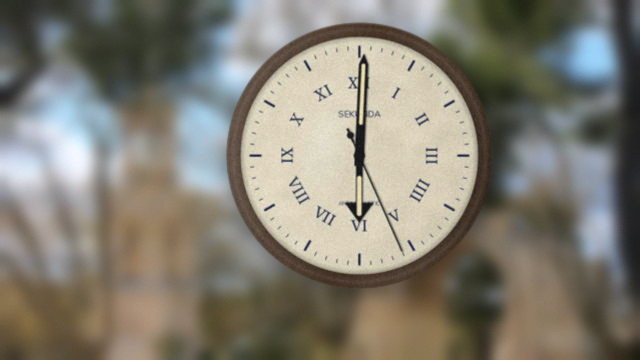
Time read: 6:00:26
